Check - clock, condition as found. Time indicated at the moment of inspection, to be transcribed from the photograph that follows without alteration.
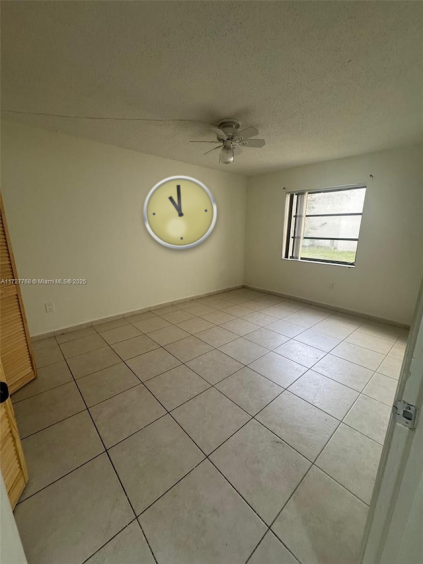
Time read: 11:00
